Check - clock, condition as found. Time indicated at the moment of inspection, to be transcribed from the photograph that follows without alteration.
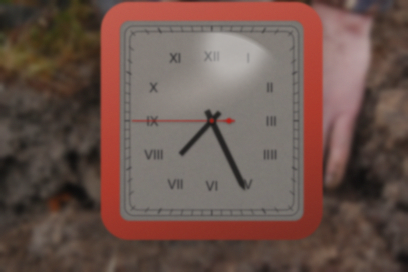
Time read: 7:25:45
